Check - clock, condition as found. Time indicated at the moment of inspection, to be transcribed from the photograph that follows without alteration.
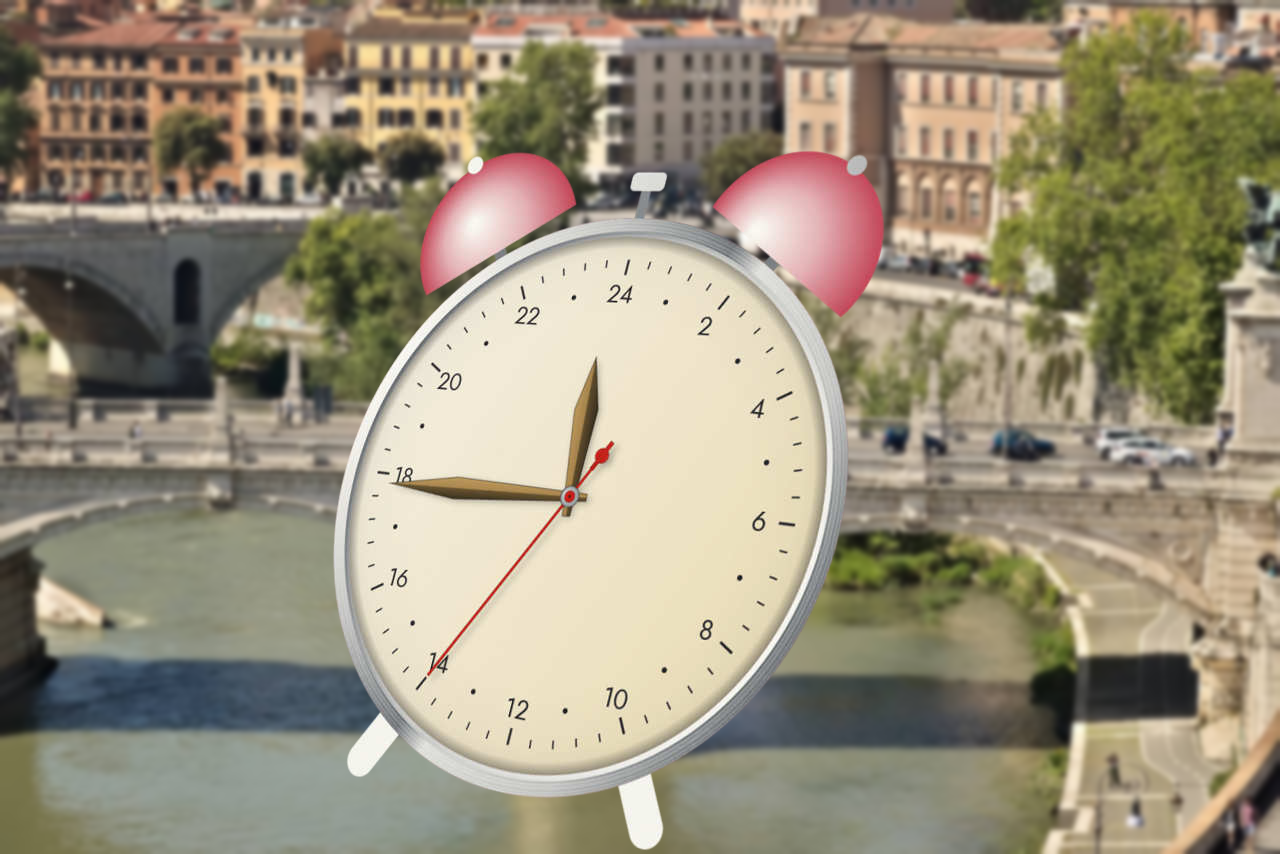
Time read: 23:44:35
